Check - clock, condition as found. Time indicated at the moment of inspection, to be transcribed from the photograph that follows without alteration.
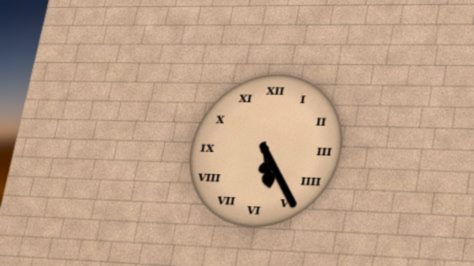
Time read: 5:24
